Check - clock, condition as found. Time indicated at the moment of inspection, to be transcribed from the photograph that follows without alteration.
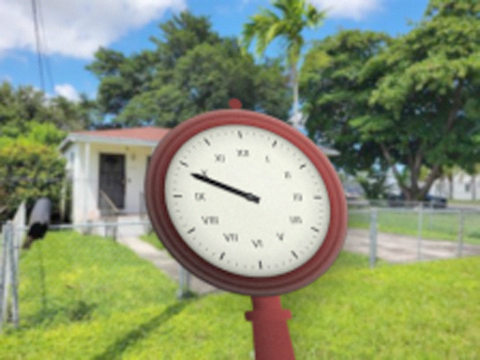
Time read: 9:49
